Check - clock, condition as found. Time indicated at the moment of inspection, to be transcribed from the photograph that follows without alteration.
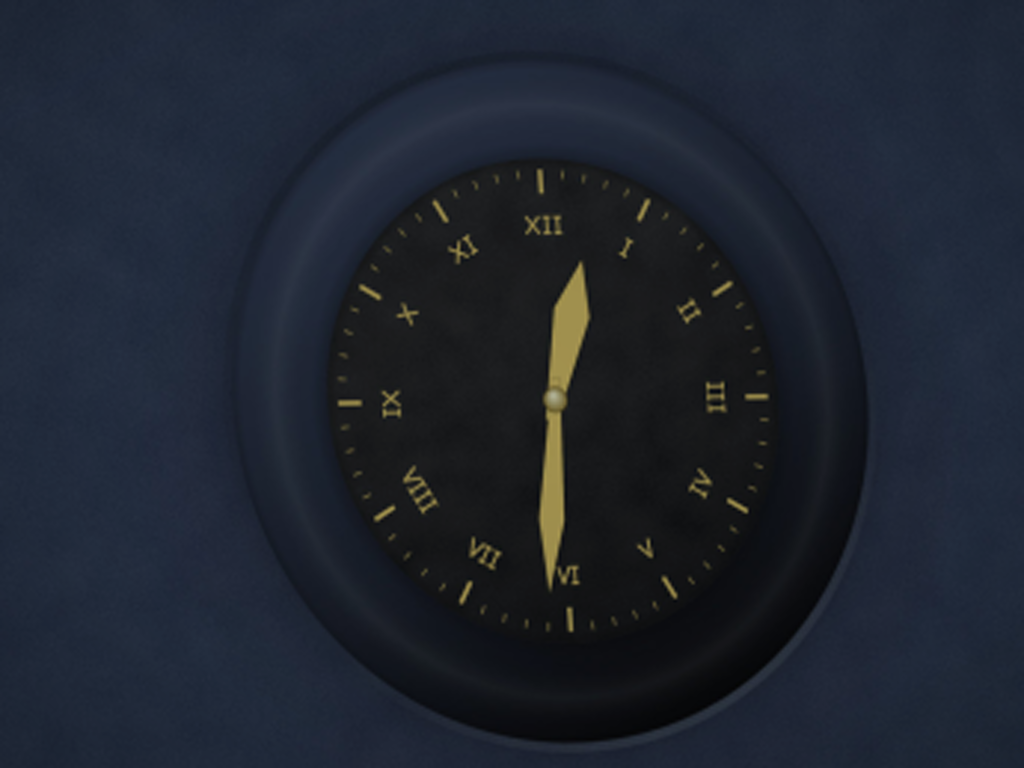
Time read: 12:31
